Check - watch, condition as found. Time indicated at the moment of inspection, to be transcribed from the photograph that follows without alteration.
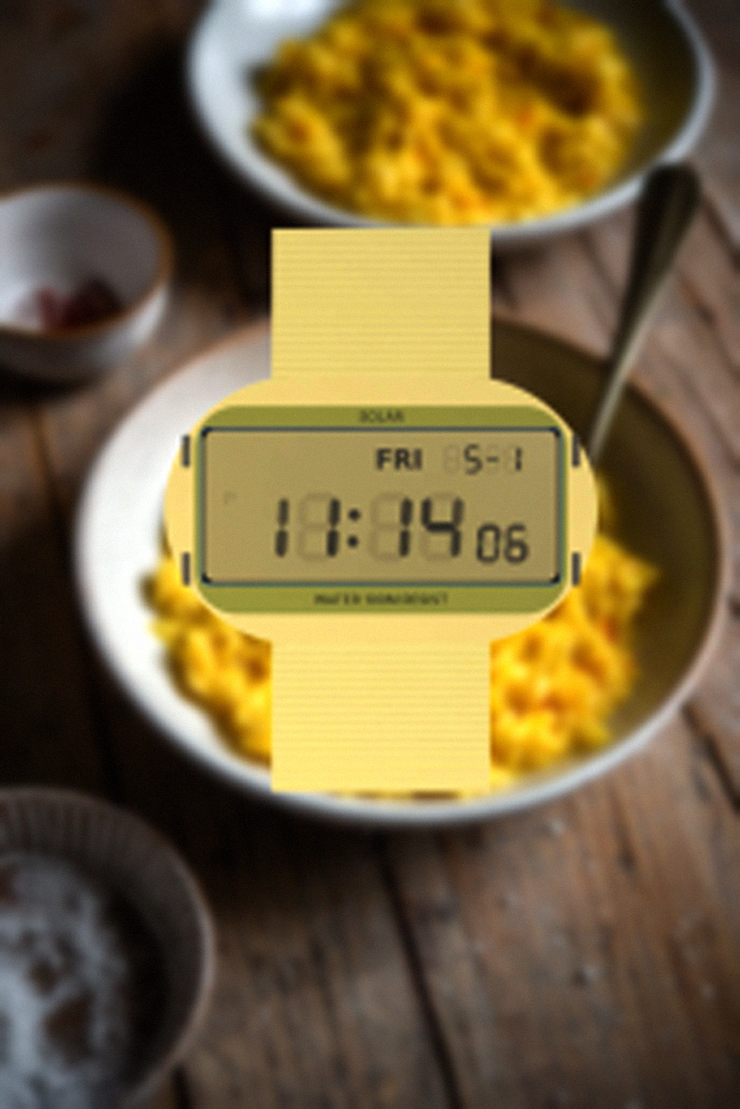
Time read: 11:14:06
